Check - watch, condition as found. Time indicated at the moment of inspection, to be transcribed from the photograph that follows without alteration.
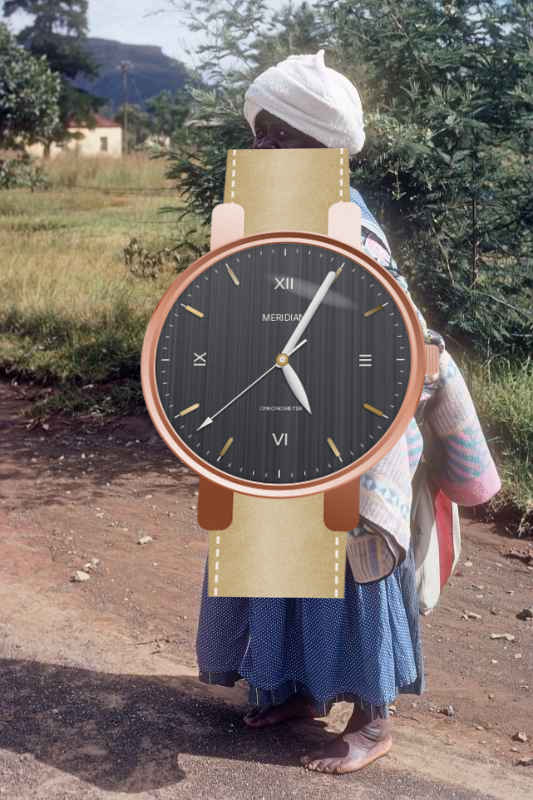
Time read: 5:04:38
